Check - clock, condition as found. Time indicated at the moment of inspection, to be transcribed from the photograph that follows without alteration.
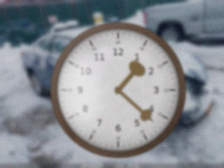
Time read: 1:22
